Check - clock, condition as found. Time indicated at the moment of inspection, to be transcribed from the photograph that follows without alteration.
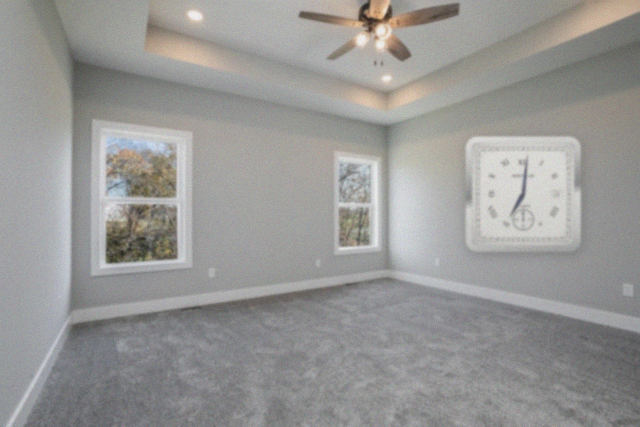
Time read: 7:01
